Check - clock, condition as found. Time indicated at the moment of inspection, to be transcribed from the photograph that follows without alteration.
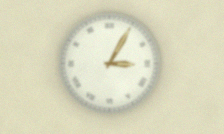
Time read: 3:05
